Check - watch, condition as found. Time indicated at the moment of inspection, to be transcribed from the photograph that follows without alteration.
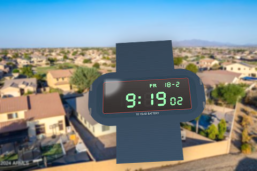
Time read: 9:19:02
